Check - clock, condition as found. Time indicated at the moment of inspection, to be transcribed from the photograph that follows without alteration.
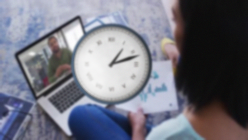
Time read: 1:12
